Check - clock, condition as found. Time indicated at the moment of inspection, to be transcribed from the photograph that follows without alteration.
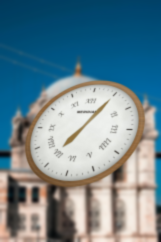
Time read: 7:05
